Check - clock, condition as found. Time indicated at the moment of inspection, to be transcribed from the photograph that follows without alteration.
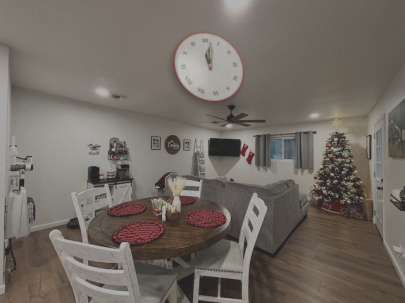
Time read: 12:02
